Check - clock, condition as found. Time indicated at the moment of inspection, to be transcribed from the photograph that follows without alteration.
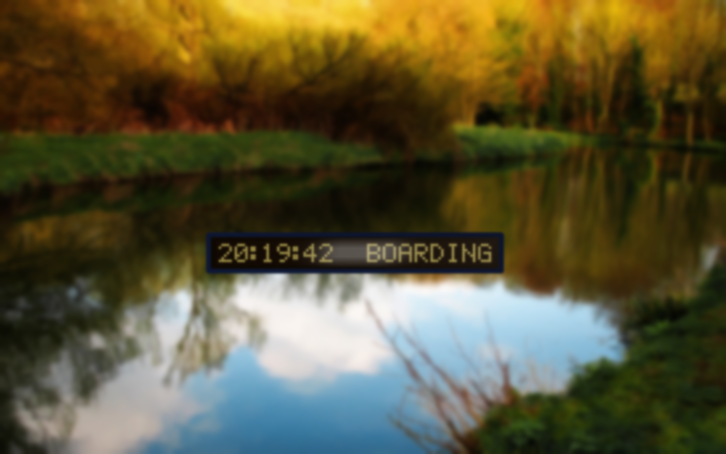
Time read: 20:19:42
